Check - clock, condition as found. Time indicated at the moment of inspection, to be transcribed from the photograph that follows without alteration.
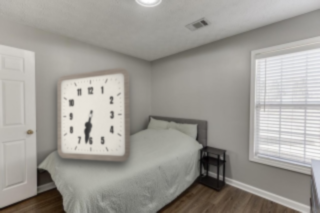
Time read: 6:32
